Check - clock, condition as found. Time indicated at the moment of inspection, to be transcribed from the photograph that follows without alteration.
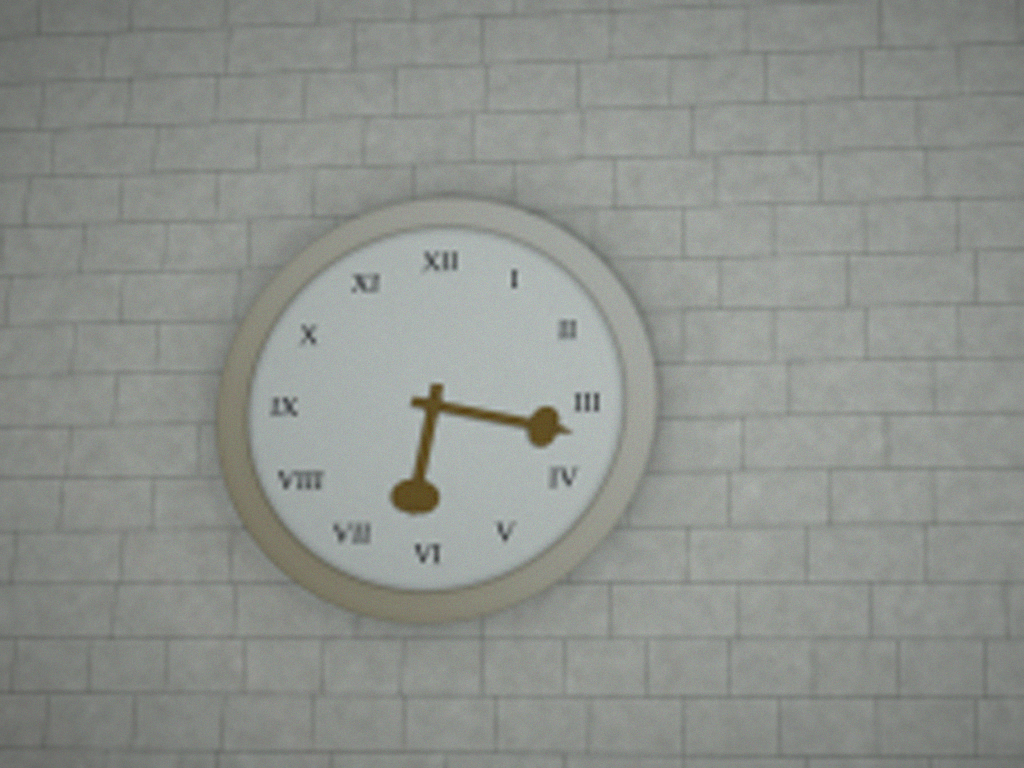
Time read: 6:17
